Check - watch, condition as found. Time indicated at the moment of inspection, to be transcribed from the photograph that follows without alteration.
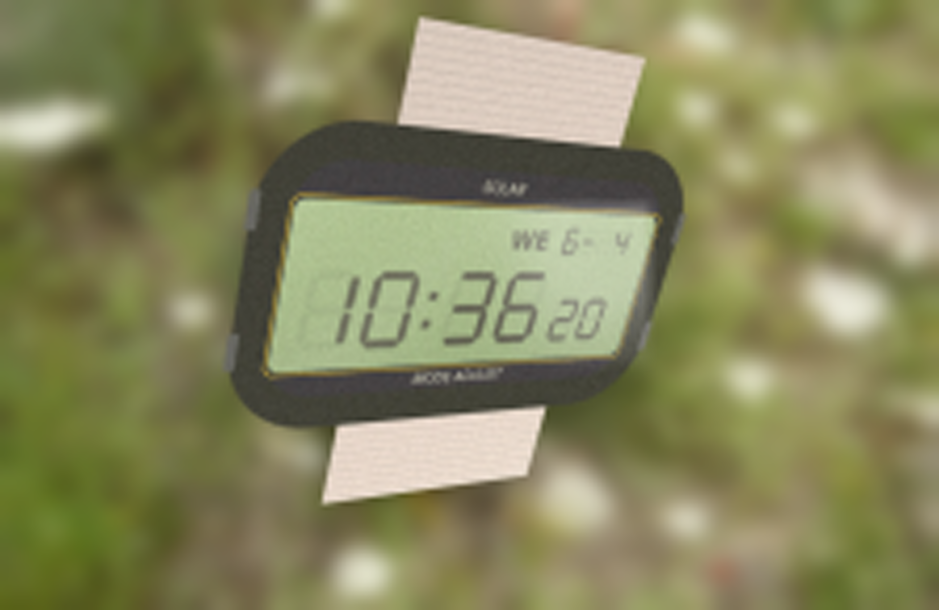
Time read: 10:36:20
